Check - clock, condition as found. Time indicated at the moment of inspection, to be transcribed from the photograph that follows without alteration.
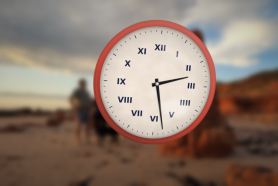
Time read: 2:28
